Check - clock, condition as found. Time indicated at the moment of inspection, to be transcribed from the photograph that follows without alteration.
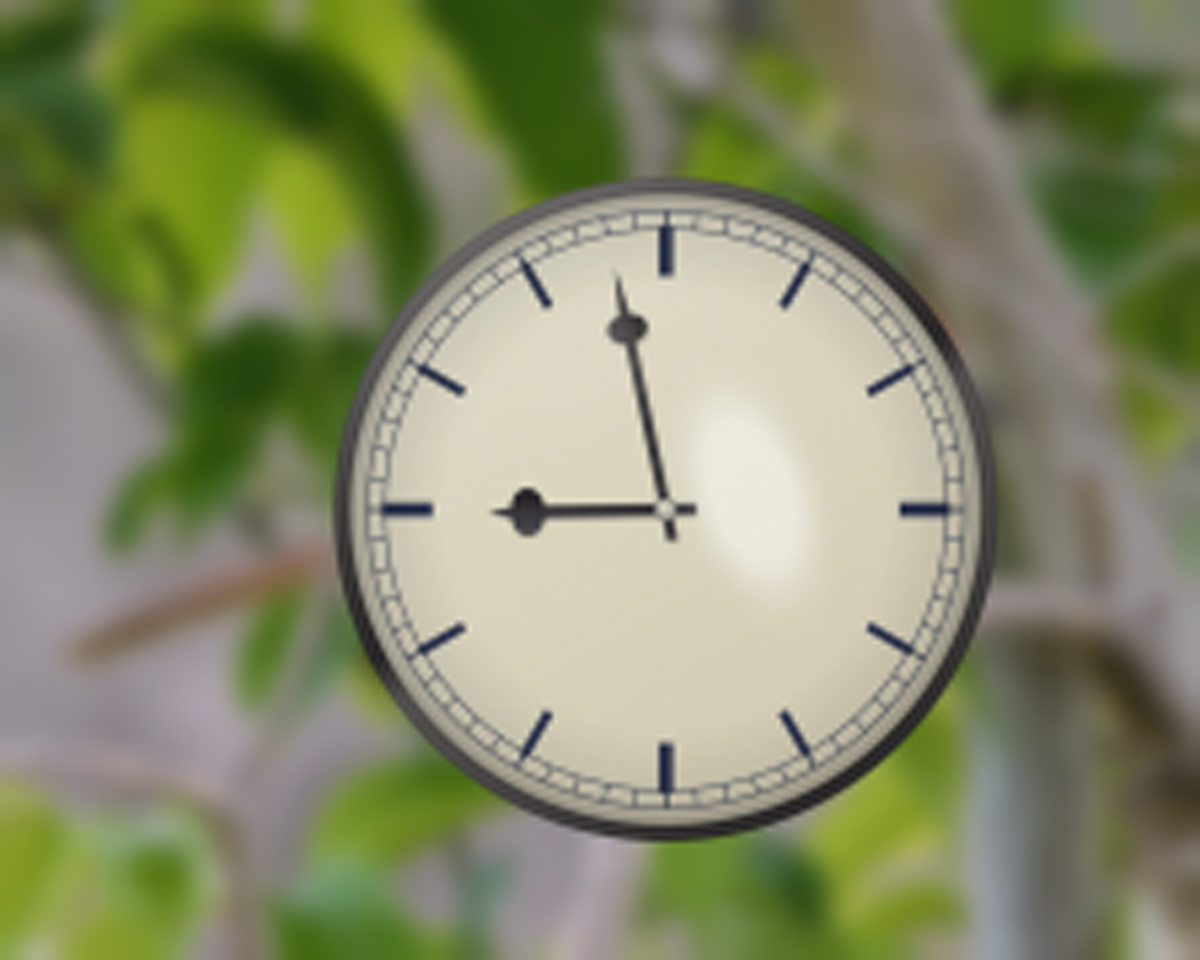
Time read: 8:58
